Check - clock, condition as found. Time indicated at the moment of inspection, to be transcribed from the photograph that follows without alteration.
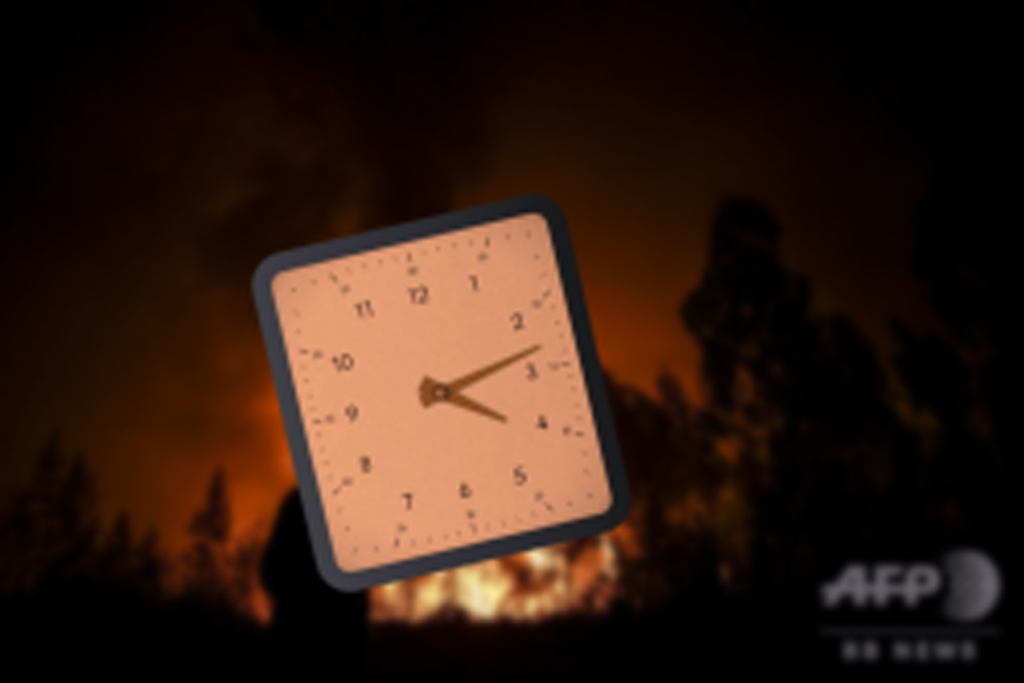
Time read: 4:13
